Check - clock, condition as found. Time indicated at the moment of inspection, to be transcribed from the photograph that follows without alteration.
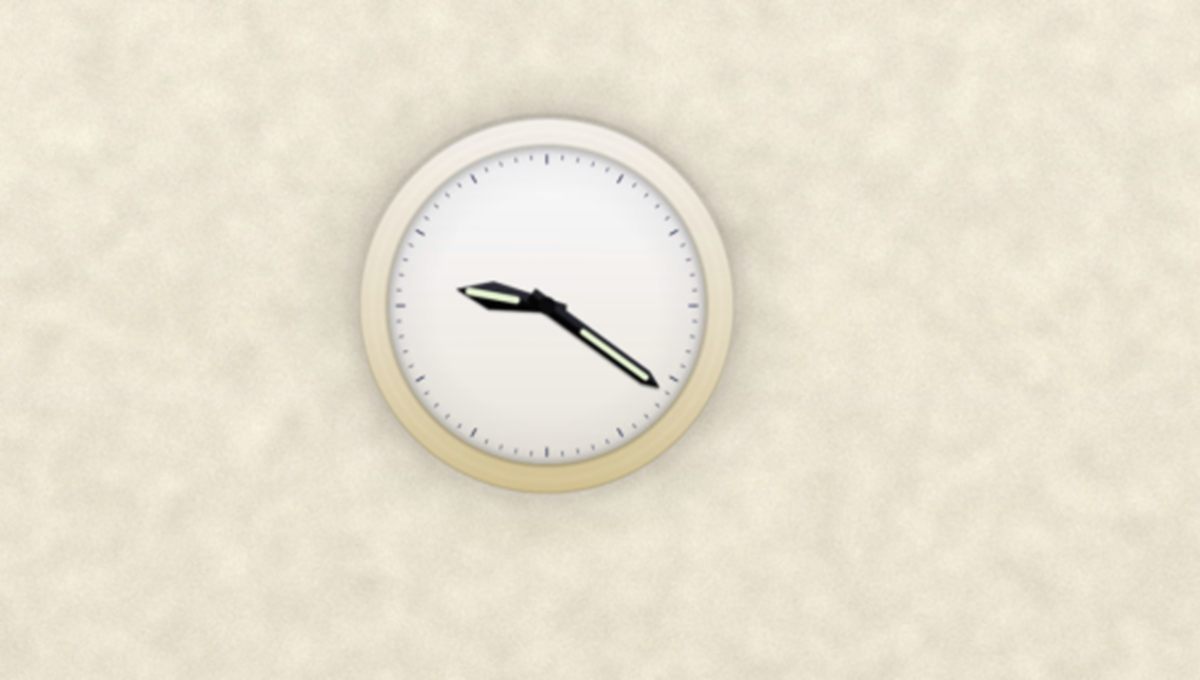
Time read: 9:21
